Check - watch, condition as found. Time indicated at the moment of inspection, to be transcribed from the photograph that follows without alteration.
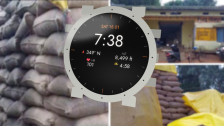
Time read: 7:38
